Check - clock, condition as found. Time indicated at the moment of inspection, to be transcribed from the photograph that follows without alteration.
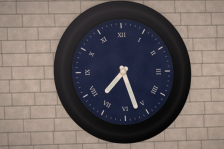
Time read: 7:27
